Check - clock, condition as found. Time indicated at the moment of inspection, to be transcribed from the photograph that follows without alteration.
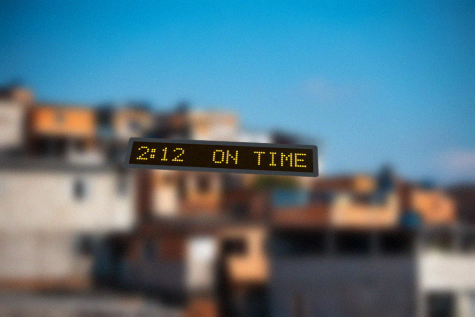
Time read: 2:12
